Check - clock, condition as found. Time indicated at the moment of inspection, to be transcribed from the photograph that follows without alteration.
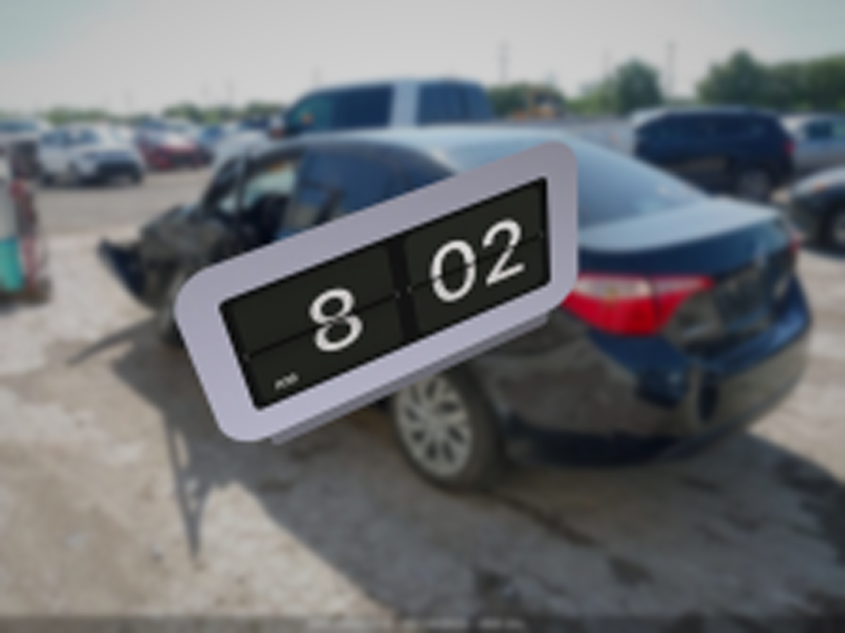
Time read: 8:02
